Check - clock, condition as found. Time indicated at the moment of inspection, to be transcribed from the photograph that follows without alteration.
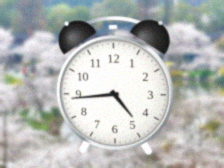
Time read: 4:44
